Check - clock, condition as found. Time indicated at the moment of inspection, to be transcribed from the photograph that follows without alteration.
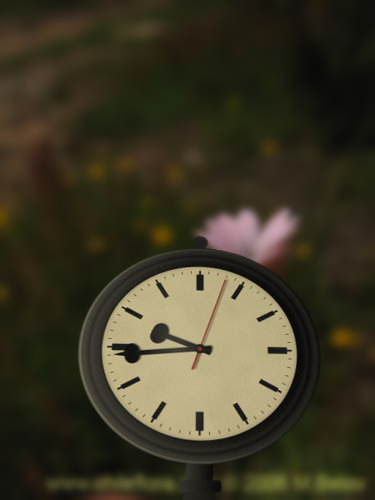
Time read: 9:44:03
